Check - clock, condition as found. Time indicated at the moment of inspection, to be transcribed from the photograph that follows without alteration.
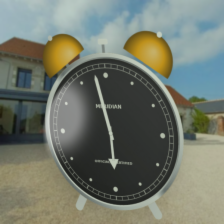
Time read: 5:58
